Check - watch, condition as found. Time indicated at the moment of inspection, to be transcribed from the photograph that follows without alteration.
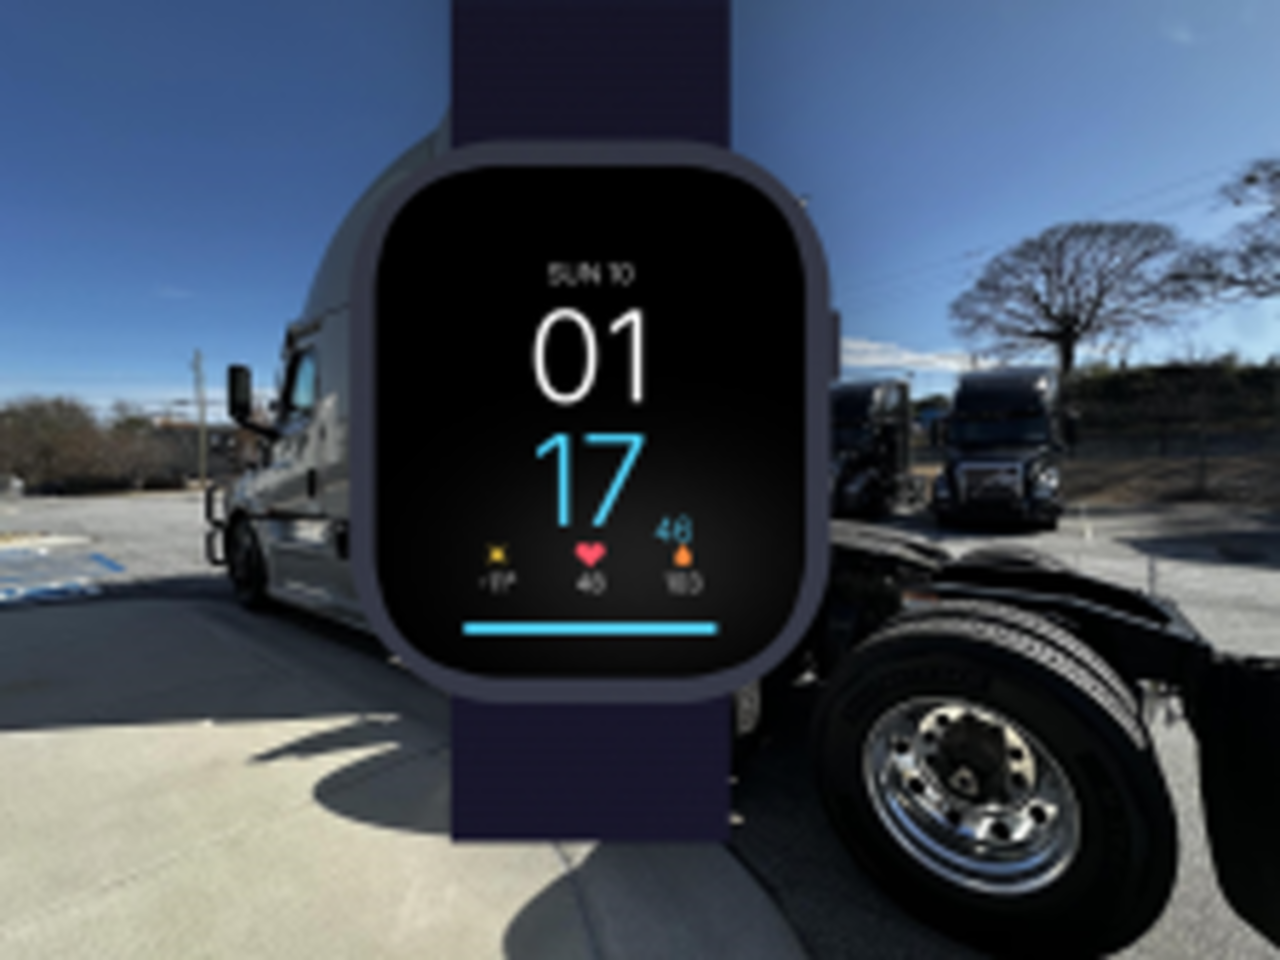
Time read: 1:17
